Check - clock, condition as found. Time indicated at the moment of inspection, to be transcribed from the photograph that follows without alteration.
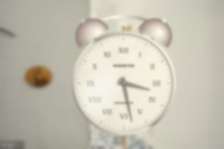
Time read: 3:28
